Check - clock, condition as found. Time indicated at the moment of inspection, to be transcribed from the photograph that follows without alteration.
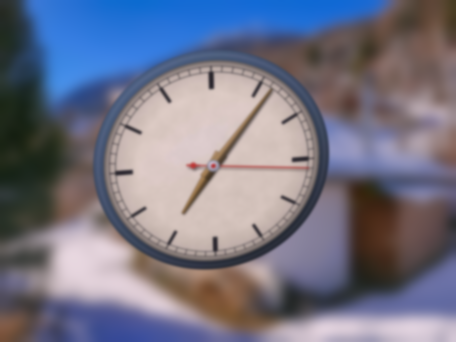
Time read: 7:06:16
